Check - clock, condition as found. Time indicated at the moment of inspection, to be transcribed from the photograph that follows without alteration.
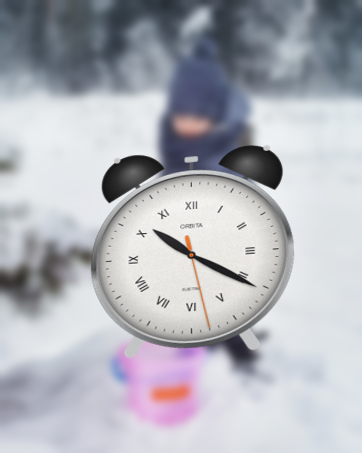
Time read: 10:20:28
